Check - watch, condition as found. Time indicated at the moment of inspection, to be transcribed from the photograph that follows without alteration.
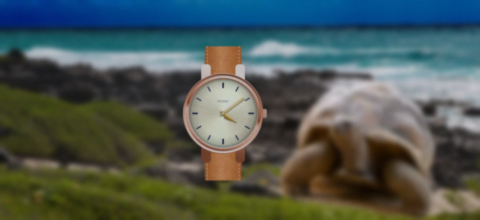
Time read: 4:09
